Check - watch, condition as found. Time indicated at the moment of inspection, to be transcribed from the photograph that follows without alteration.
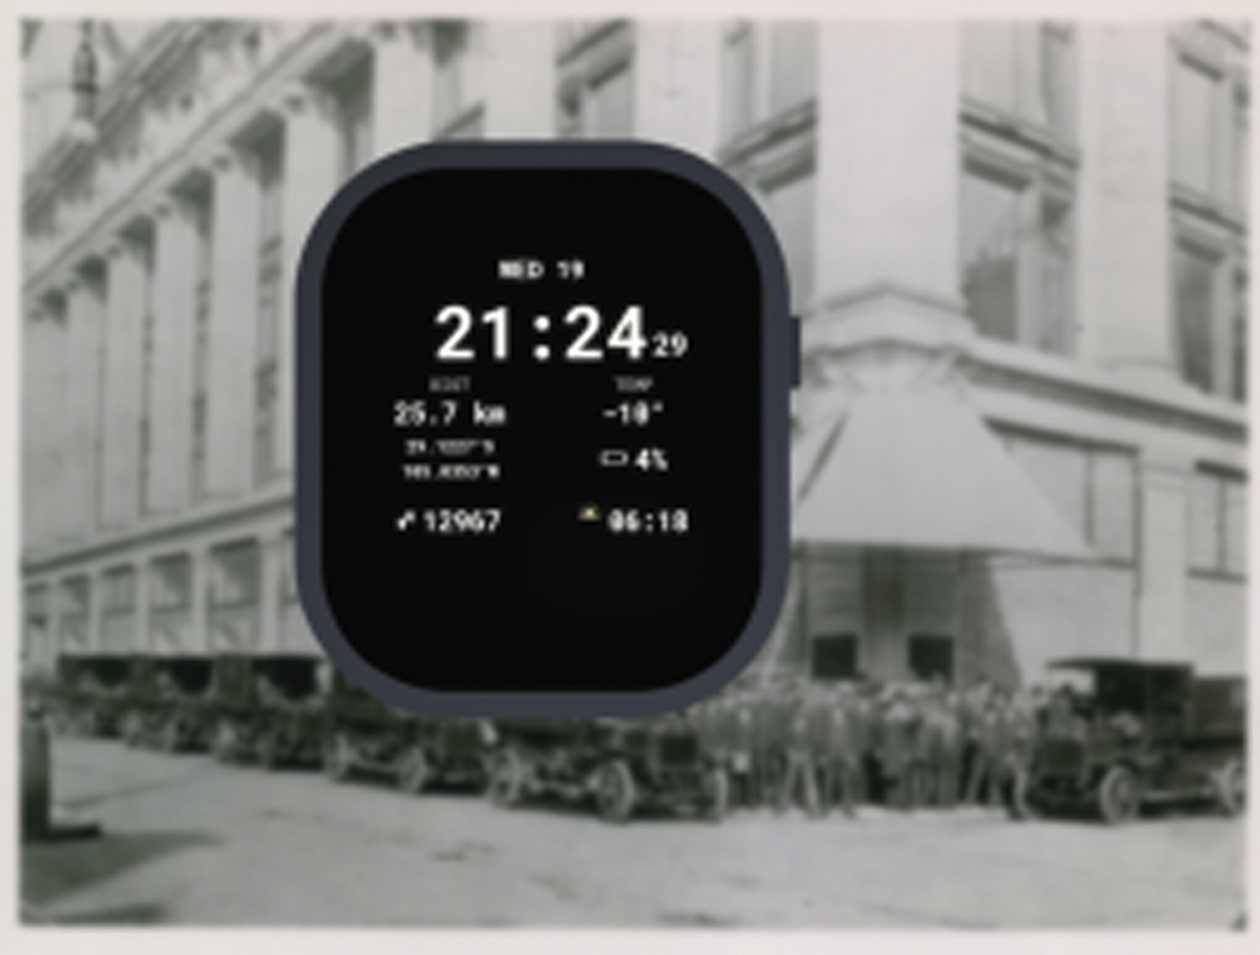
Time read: 21:24
